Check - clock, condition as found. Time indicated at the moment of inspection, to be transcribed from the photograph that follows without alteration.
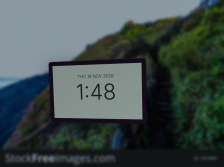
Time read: 1:48
